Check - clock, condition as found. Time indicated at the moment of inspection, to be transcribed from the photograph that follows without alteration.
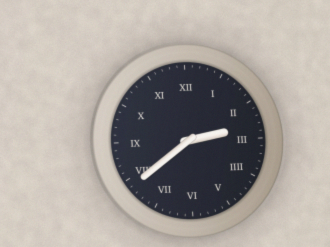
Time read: 2:39
